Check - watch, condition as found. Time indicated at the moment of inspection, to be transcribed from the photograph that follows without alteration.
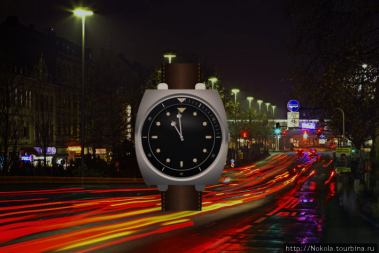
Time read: 10:59
